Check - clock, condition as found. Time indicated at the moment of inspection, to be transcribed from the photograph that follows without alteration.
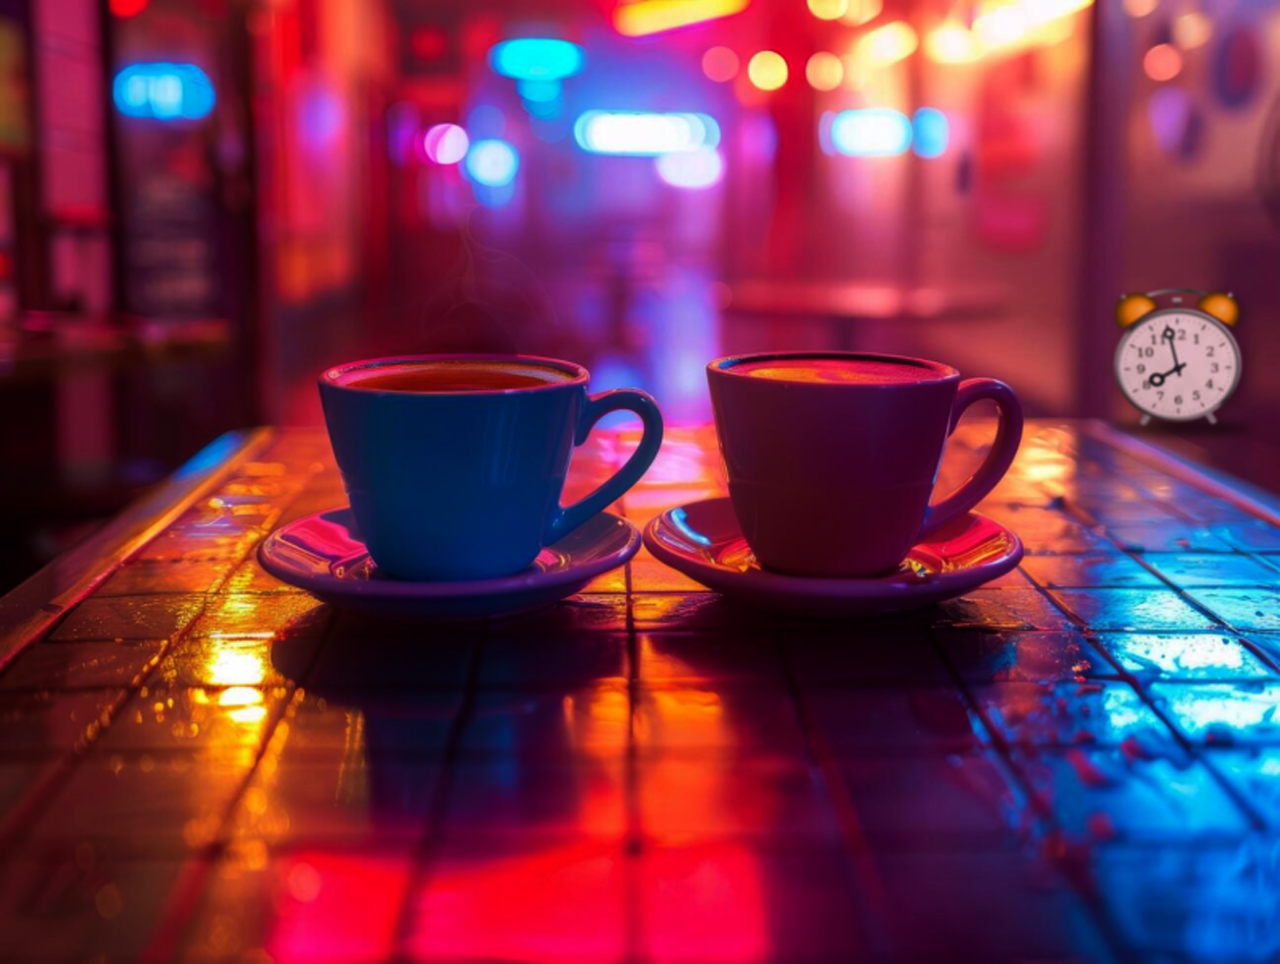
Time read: 7:58
